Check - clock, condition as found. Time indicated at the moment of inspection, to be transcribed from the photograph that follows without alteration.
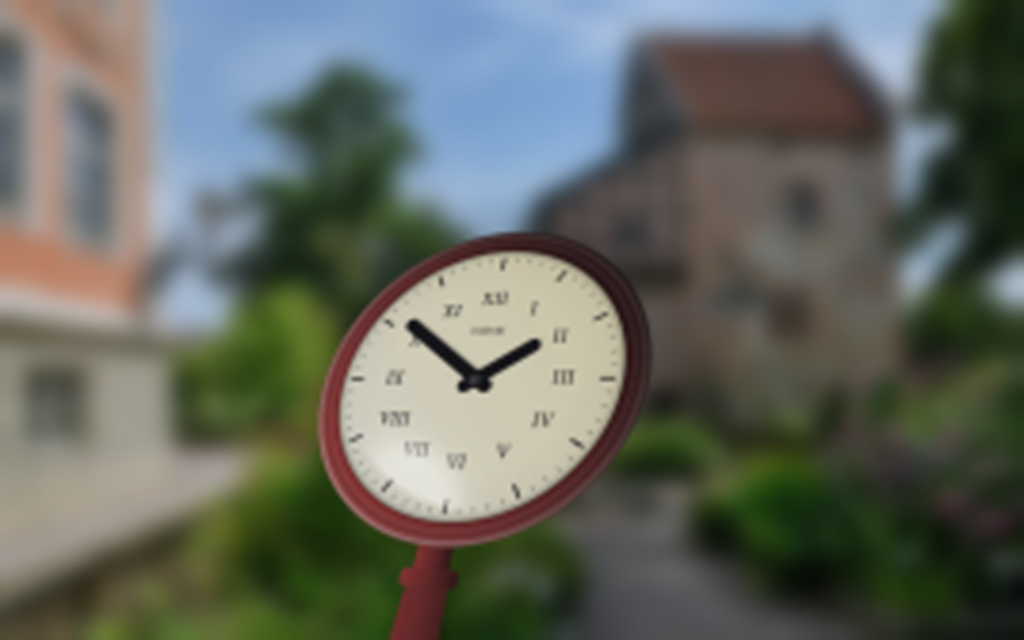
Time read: 1:51
